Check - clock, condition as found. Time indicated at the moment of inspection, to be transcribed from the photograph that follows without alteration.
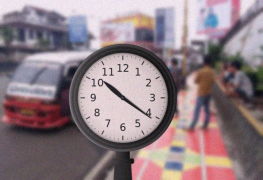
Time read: 10:21
